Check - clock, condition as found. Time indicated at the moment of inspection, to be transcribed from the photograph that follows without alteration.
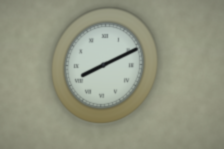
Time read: 8:11
